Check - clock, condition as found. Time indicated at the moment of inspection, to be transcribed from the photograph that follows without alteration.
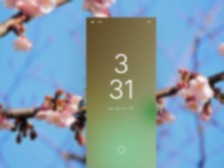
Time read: 3:31
